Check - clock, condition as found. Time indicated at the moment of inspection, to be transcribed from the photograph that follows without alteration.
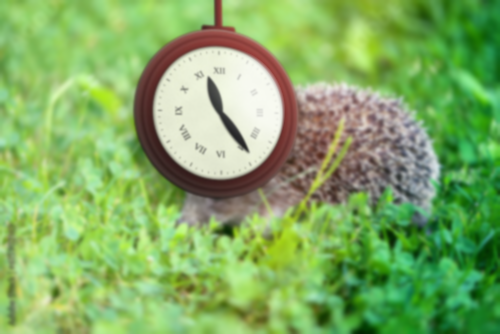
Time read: 11:24
